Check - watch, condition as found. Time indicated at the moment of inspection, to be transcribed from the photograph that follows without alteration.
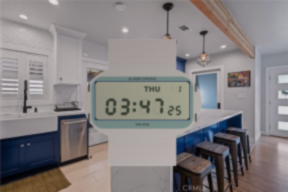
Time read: 3:47:25
